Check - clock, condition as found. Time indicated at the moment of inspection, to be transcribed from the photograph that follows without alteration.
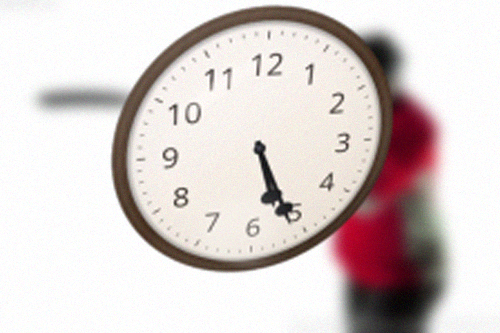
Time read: 5:26
